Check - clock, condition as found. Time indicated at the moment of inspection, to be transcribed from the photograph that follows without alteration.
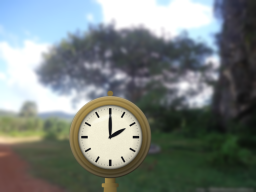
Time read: 2:00
